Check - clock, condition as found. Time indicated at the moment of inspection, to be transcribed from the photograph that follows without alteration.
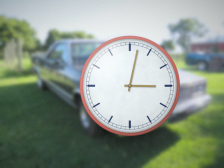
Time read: 3:02
